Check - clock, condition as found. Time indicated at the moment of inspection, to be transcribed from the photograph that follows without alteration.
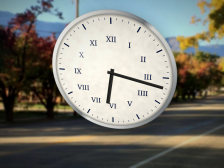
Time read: 6:17
